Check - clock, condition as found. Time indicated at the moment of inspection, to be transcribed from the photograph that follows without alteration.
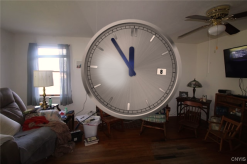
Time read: 11:54
